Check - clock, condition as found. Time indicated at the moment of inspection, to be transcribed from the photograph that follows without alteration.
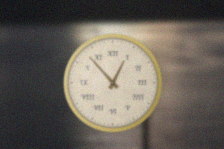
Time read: 12:53
